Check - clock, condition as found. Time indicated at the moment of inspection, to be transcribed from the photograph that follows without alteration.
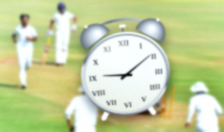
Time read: 9:09
